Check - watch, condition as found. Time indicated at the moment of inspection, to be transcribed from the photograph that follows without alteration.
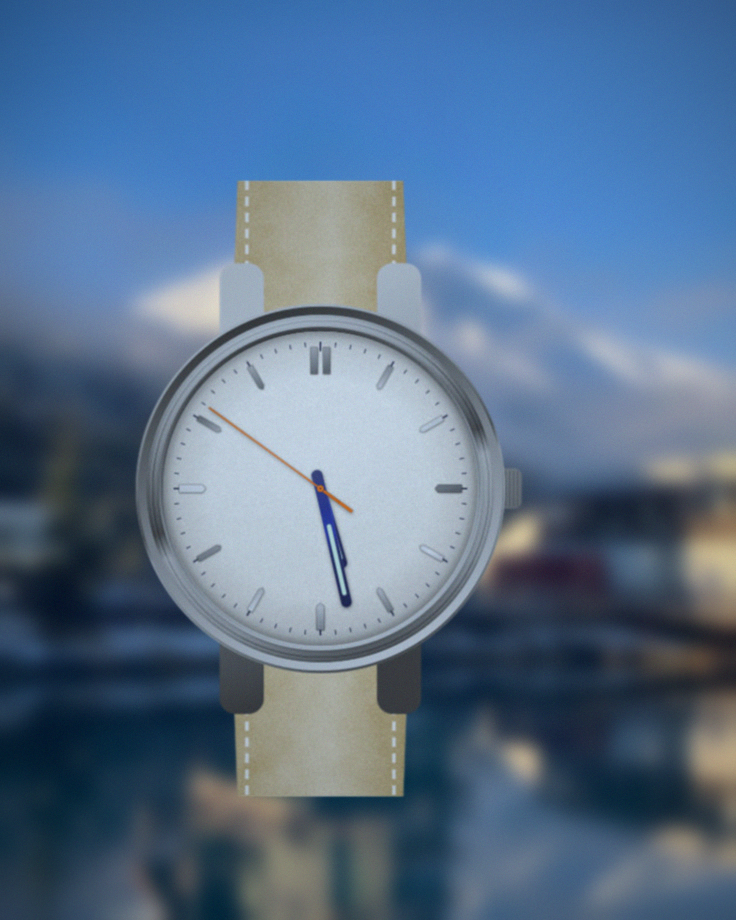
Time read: 5:27:51
